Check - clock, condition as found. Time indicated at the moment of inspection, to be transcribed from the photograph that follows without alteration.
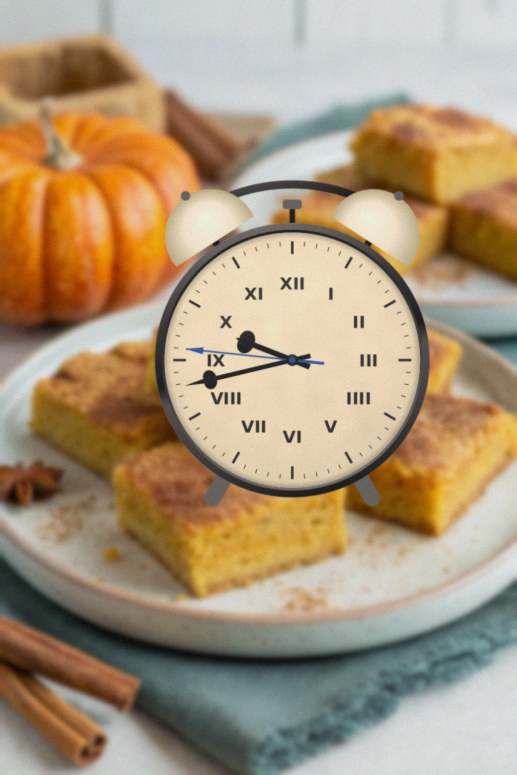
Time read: 9:42:46
